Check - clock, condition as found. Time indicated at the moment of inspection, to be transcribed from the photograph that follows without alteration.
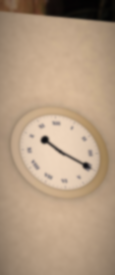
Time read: 10:20
